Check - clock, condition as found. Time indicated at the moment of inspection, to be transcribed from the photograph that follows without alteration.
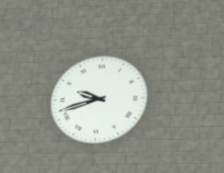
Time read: 9:42
